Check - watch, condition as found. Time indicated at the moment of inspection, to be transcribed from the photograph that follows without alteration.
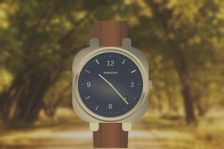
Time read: 10:23
